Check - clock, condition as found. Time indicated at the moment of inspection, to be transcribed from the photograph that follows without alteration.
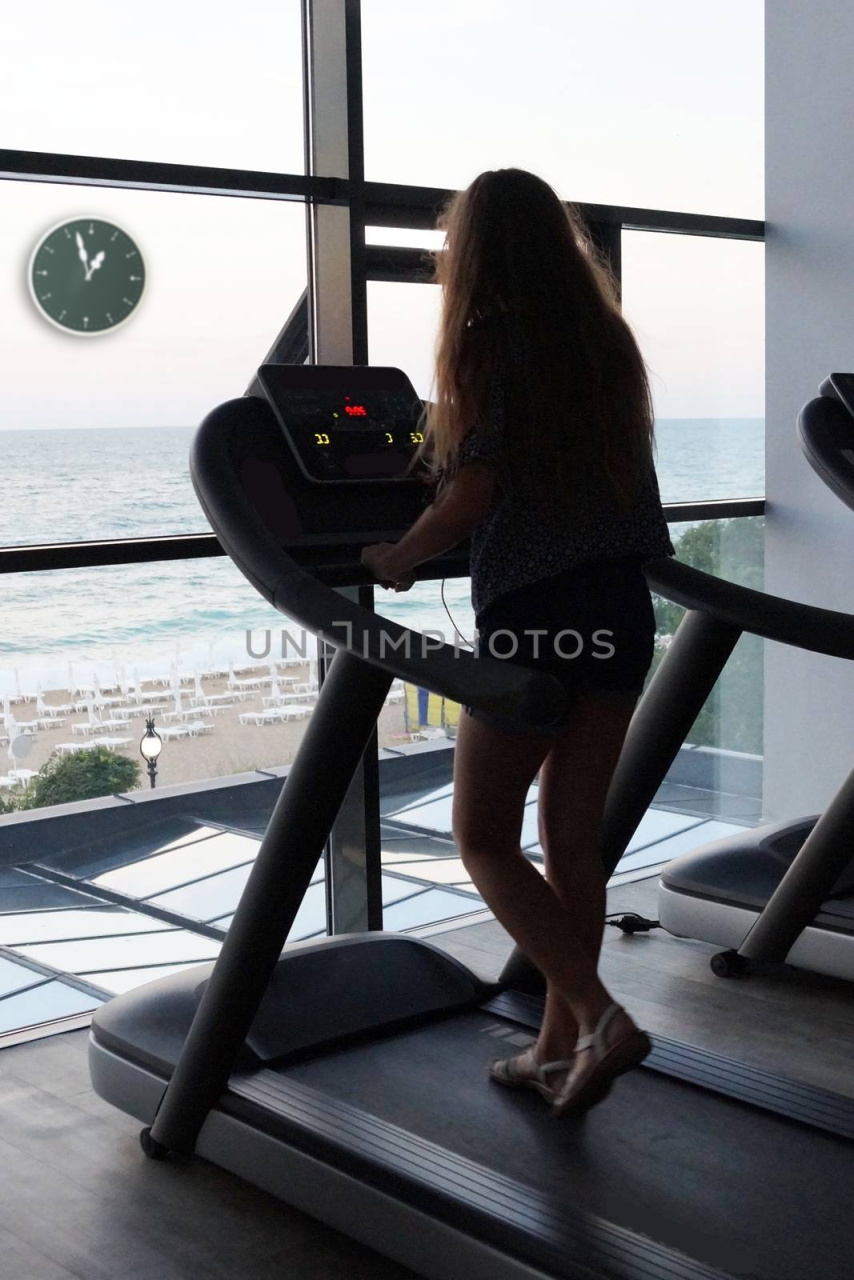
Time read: 12:57
